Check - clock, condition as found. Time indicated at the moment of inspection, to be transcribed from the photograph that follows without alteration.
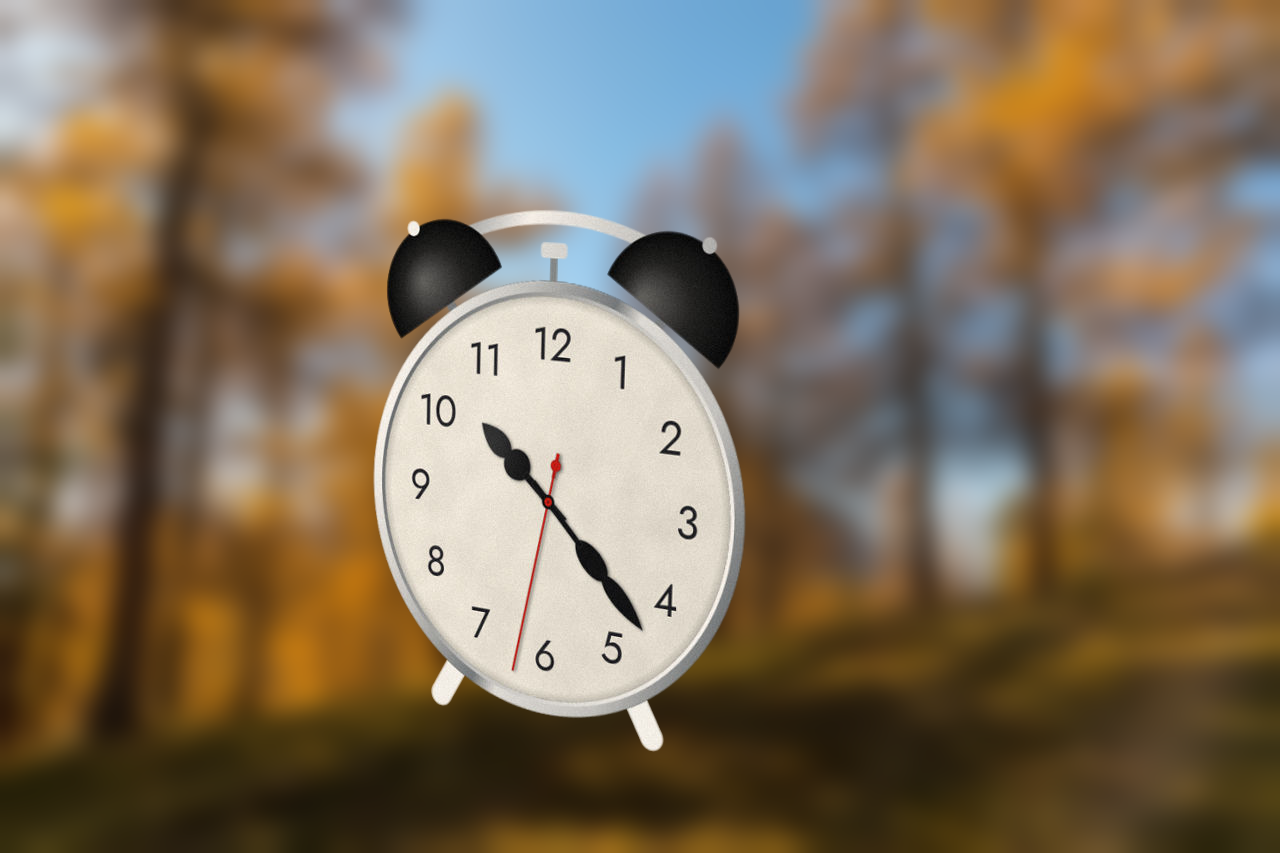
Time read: 10:22:32
